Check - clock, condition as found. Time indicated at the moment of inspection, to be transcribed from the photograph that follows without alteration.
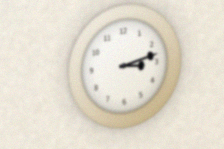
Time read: 3:13
